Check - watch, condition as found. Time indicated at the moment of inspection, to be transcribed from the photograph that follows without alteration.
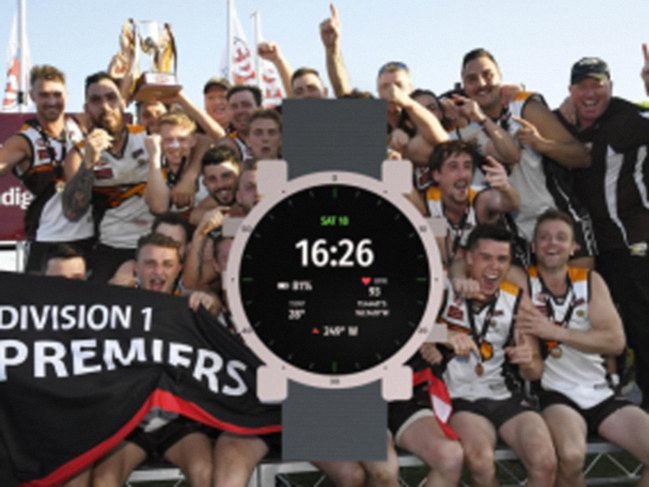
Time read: 16:26
